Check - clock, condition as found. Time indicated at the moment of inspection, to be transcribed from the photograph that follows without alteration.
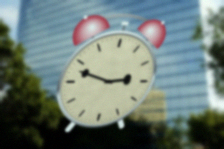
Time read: 2:48
